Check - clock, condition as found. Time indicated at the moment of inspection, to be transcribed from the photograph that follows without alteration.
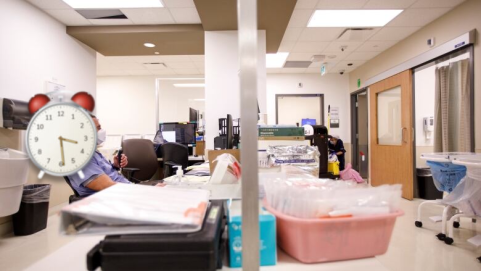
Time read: 3:29
